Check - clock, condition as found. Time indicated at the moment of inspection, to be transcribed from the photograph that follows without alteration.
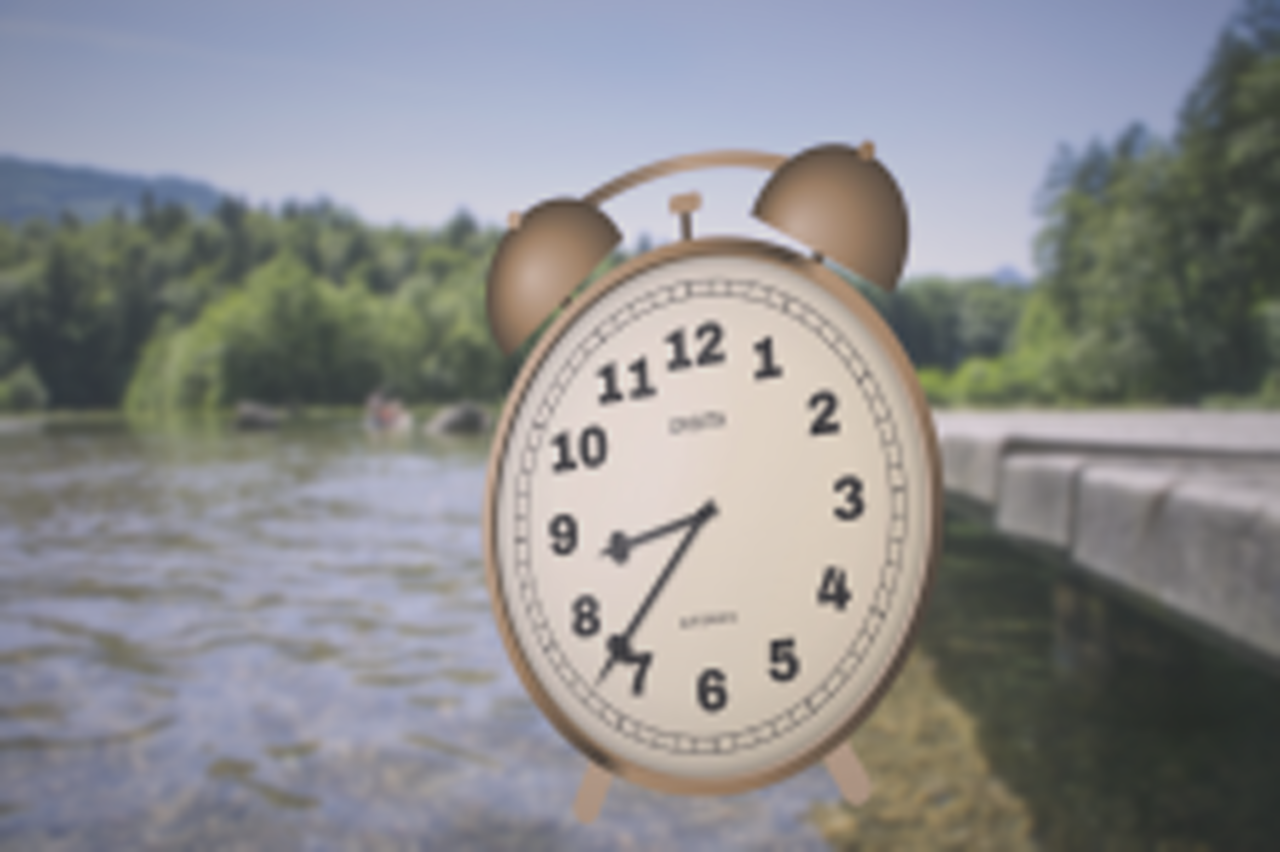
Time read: 8:37
